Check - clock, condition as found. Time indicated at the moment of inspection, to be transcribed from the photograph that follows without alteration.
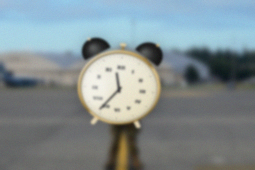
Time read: 11:36
